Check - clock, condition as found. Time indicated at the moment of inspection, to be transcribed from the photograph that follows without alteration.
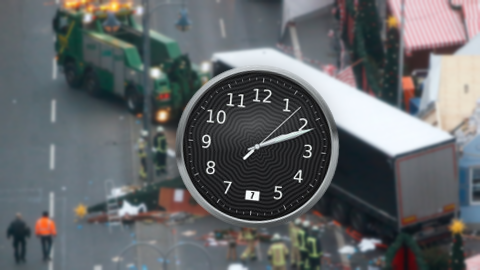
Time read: 2:11:07
